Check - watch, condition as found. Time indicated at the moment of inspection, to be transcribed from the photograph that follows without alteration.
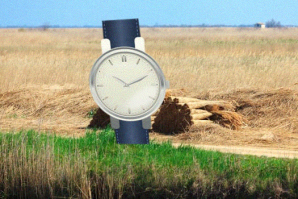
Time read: 10:11
